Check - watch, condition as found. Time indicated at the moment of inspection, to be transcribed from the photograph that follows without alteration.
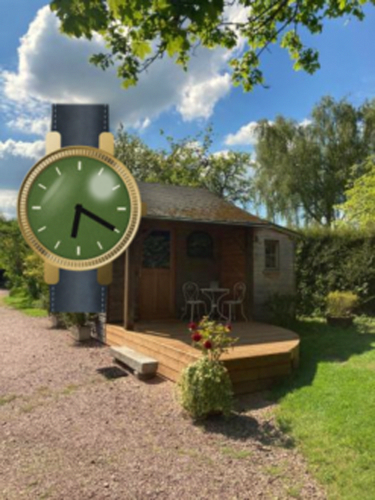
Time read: 6:20
